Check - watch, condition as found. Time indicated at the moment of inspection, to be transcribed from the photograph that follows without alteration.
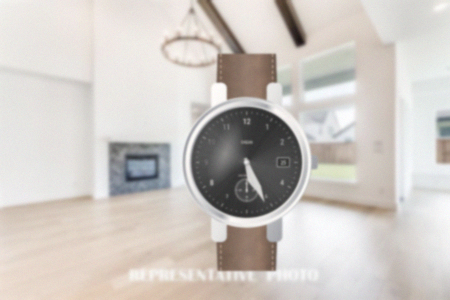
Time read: 5:26
